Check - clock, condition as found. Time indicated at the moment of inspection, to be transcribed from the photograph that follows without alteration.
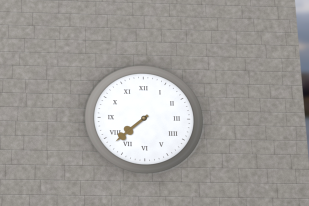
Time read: 7:38
